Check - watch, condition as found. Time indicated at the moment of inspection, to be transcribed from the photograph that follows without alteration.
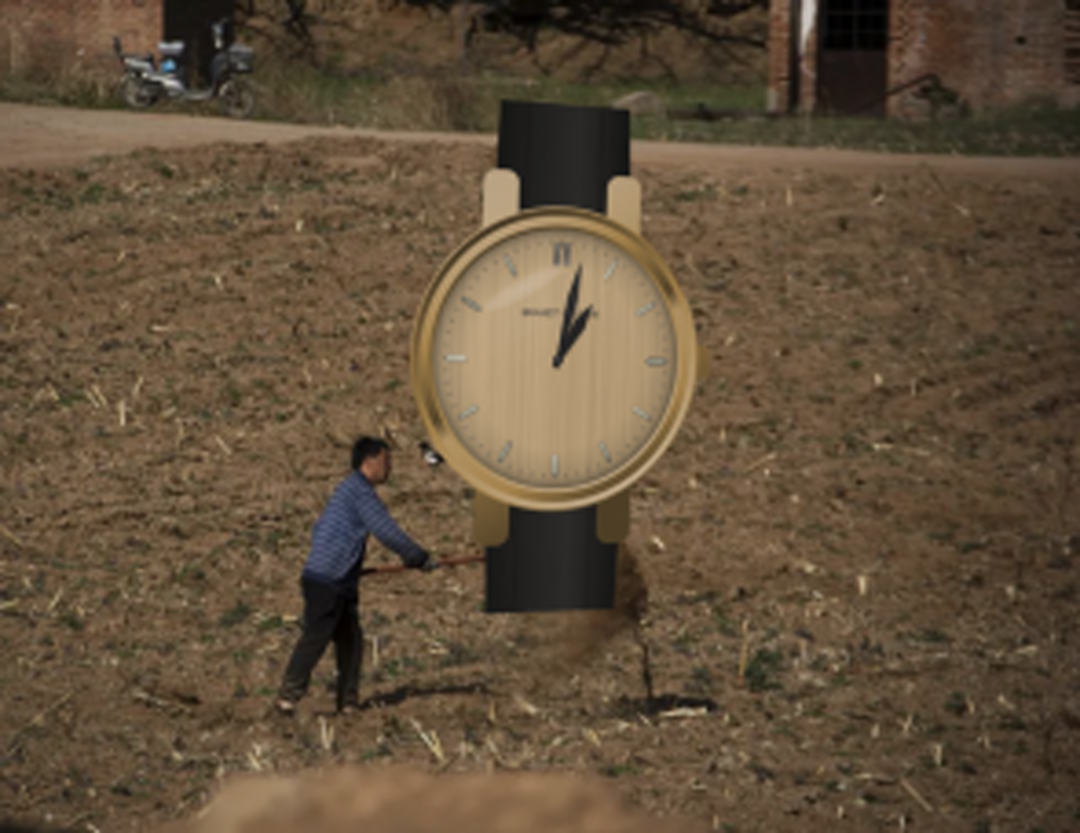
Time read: 1:02
